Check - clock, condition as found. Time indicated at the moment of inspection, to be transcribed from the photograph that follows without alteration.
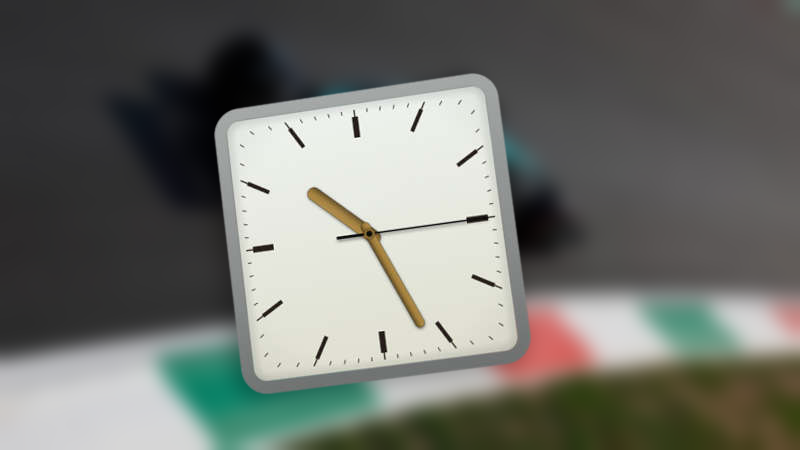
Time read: 10:26:15
